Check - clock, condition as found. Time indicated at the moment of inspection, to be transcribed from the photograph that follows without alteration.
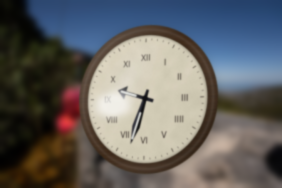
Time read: 9:33
